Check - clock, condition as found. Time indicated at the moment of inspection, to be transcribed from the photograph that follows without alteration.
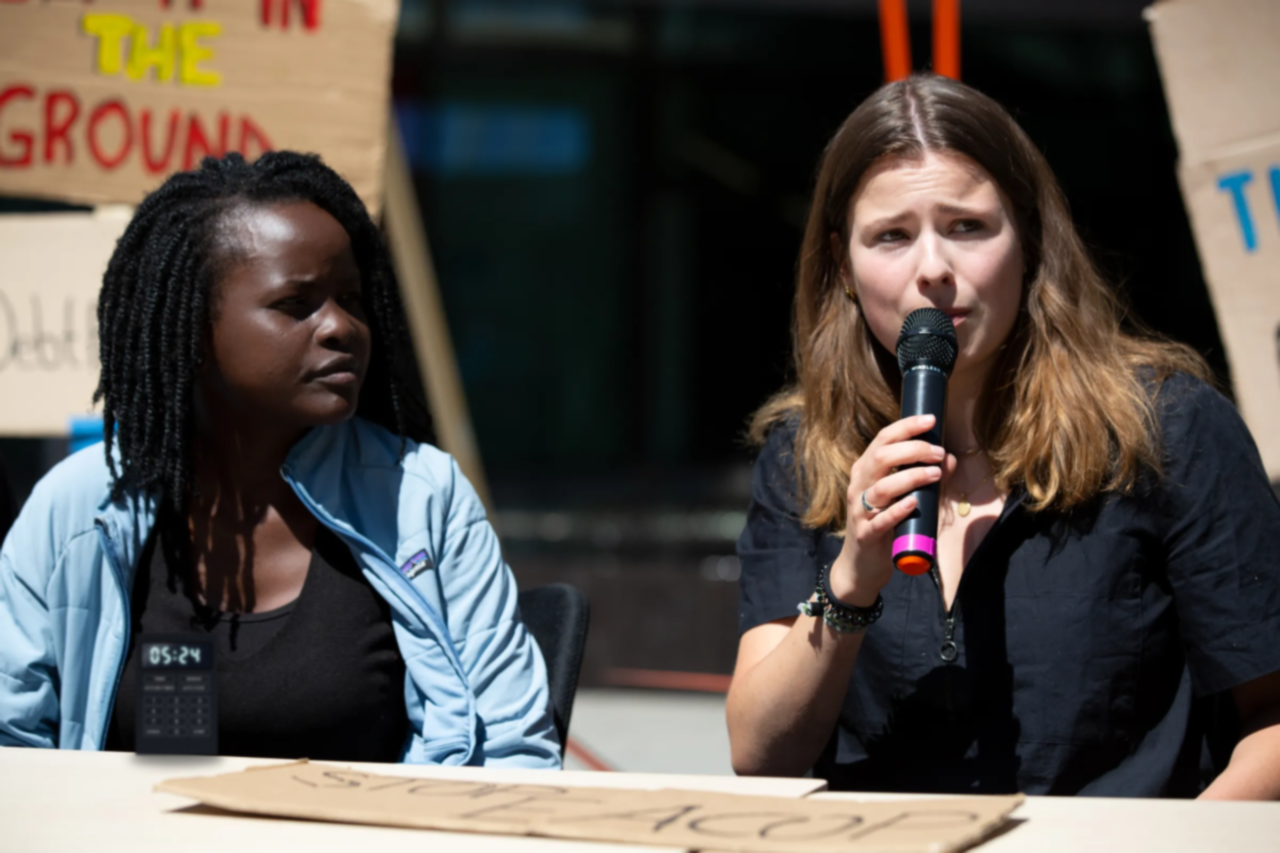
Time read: 5:24
